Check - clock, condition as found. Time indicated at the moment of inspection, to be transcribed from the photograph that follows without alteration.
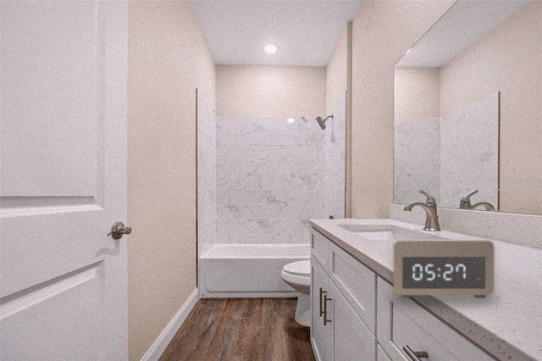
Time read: 5:27
